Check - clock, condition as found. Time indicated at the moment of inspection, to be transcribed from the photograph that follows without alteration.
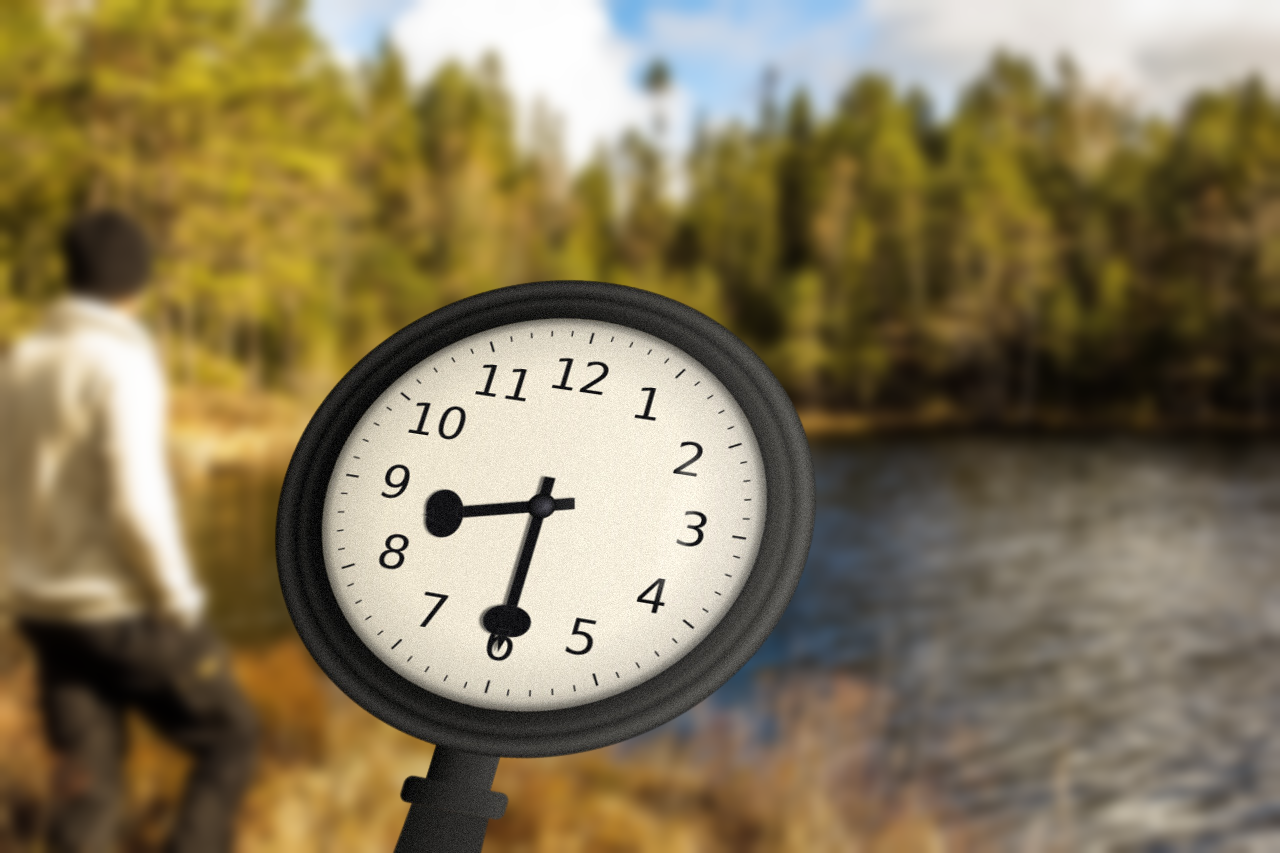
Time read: 8:30
